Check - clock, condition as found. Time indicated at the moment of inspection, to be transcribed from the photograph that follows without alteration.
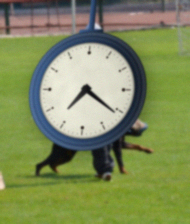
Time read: 7:21
